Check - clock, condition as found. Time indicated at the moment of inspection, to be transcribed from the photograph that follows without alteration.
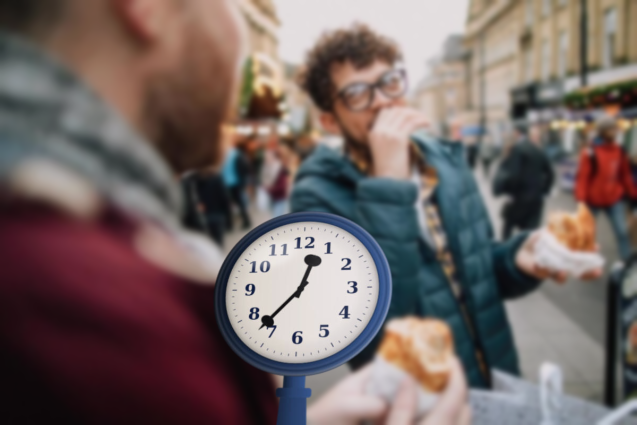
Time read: 12:37
